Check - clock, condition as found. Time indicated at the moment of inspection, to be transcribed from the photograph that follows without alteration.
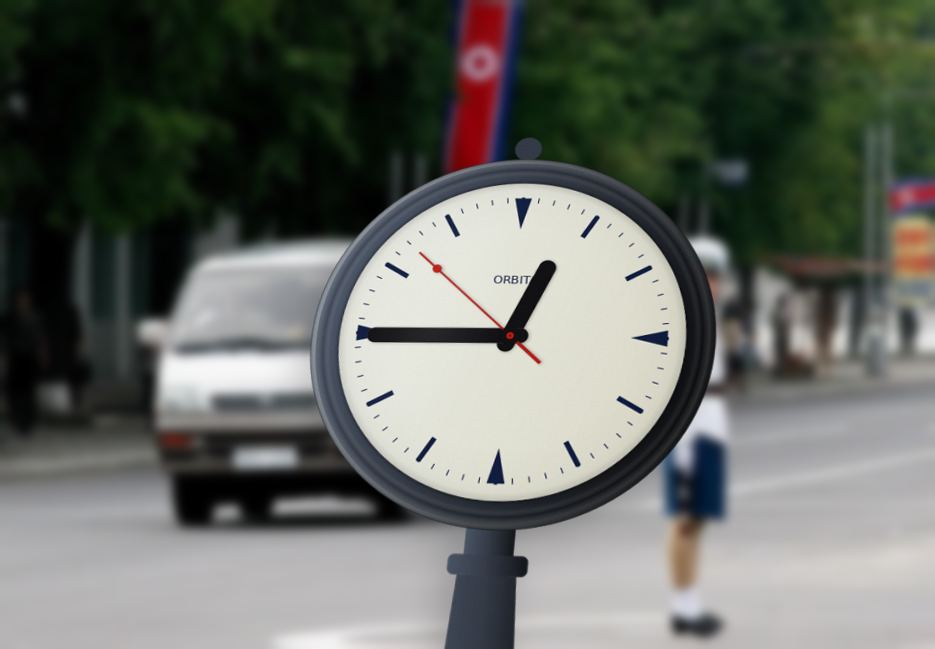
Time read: 12:44:52
